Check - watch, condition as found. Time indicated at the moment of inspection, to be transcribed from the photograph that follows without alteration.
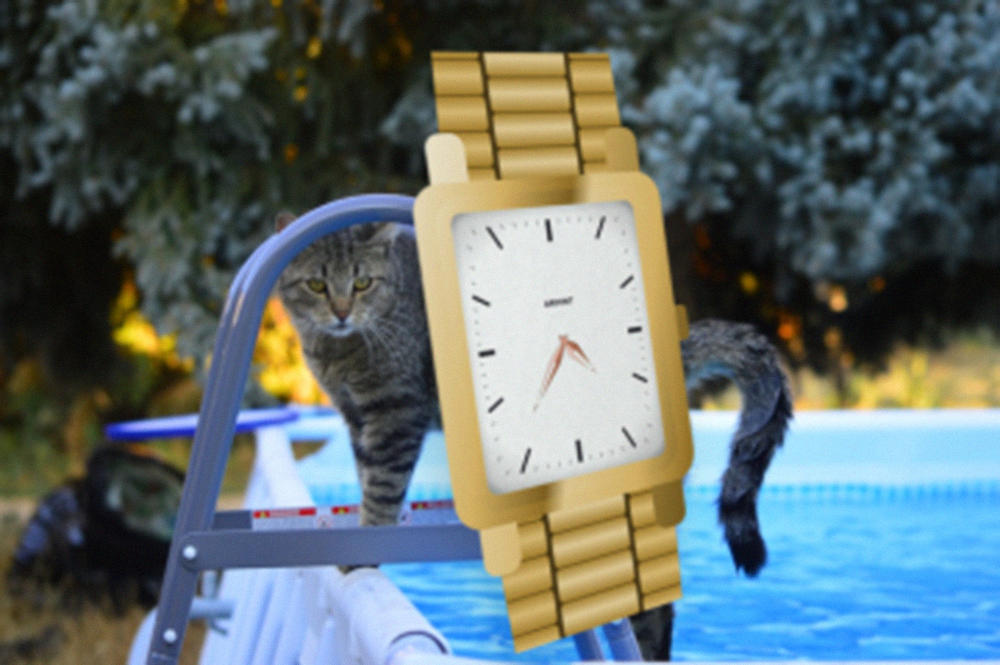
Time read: 4:36
